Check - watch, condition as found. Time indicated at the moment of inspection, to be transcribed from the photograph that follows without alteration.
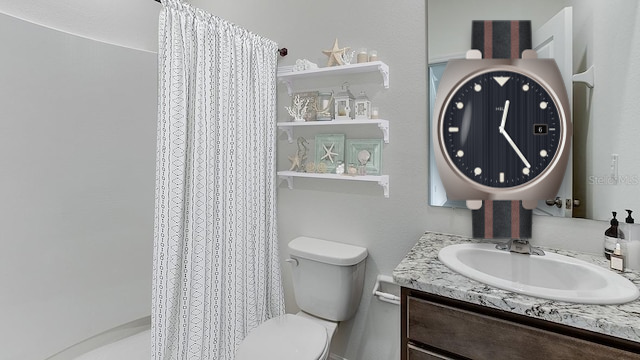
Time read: 12:24
